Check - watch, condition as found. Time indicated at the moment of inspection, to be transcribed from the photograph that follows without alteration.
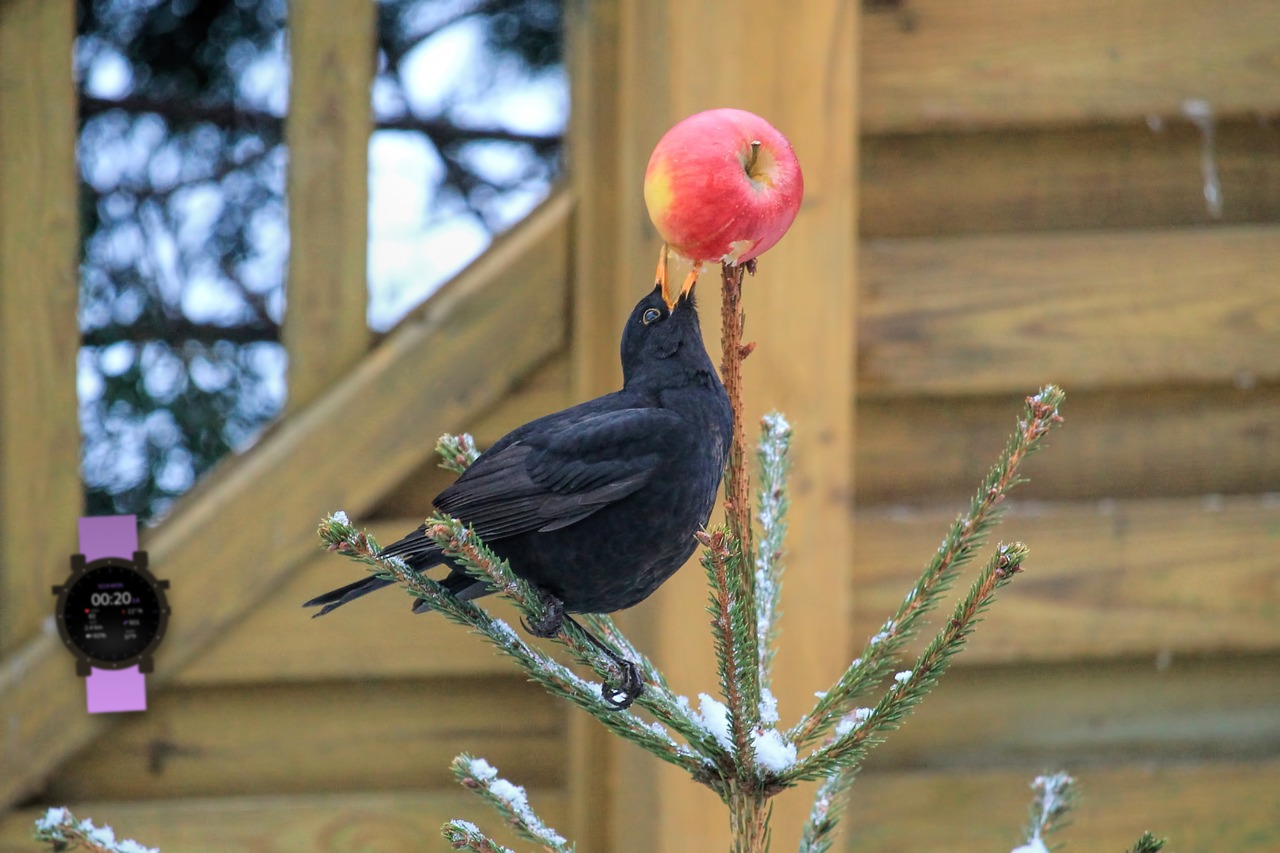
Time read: 0:20
